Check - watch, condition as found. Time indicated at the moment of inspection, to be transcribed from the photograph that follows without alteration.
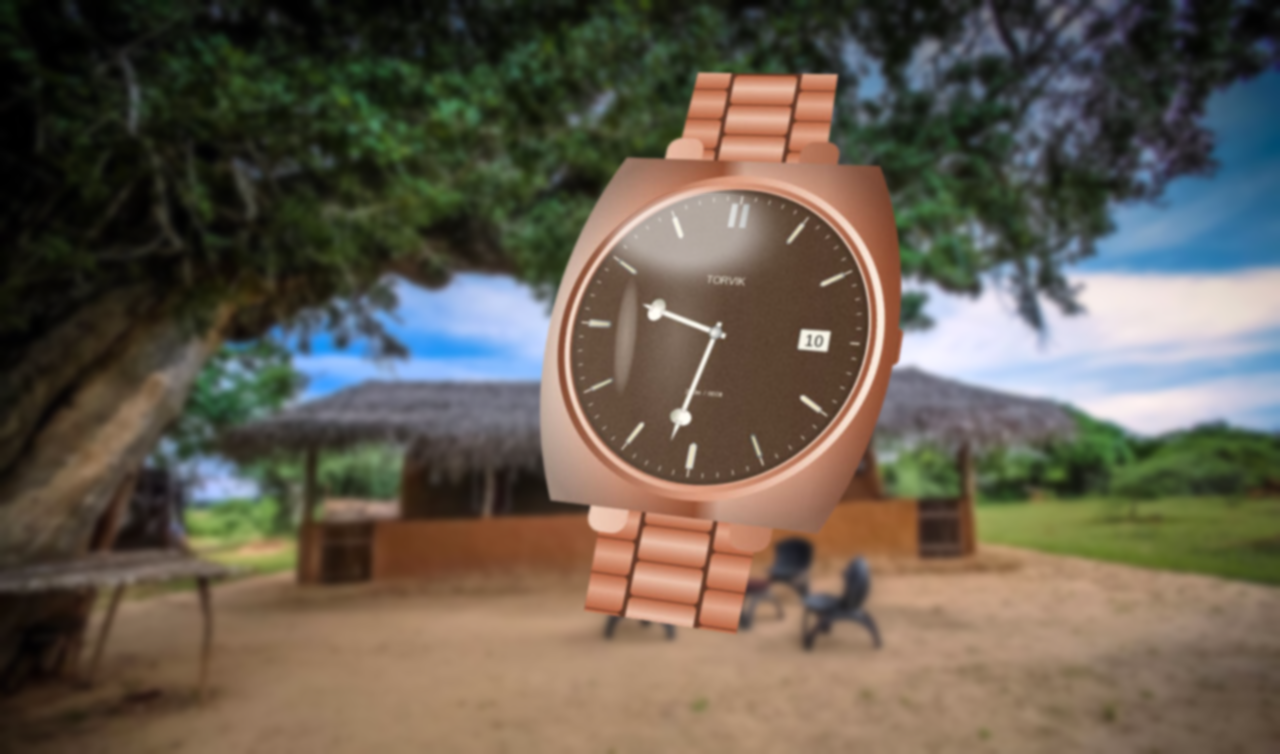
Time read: 9:32
